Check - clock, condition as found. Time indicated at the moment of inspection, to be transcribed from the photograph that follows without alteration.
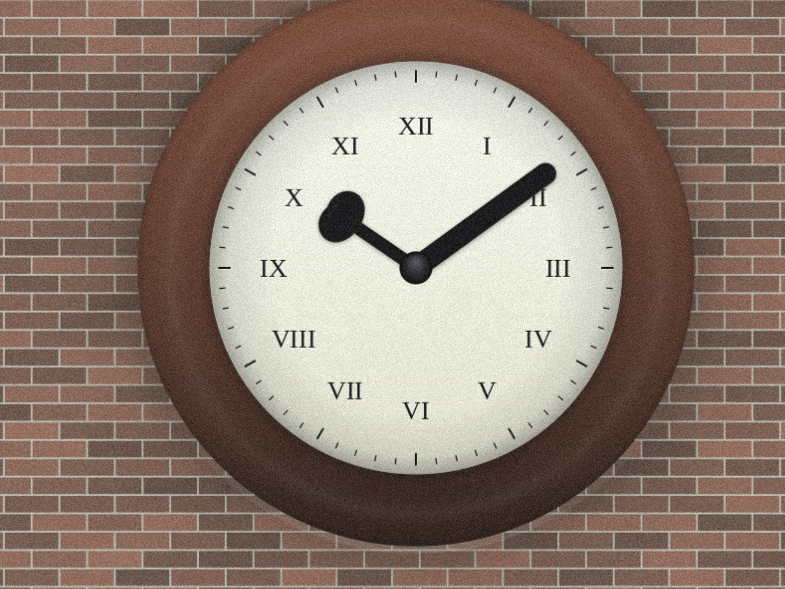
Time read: 10:09
